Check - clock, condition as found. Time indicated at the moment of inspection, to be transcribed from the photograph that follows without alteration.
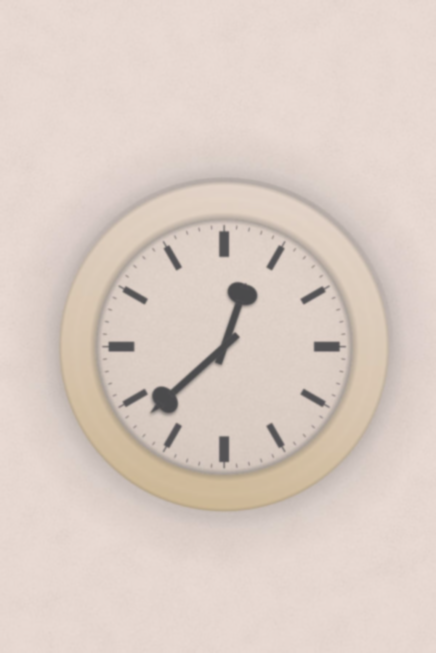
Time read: 12:38
